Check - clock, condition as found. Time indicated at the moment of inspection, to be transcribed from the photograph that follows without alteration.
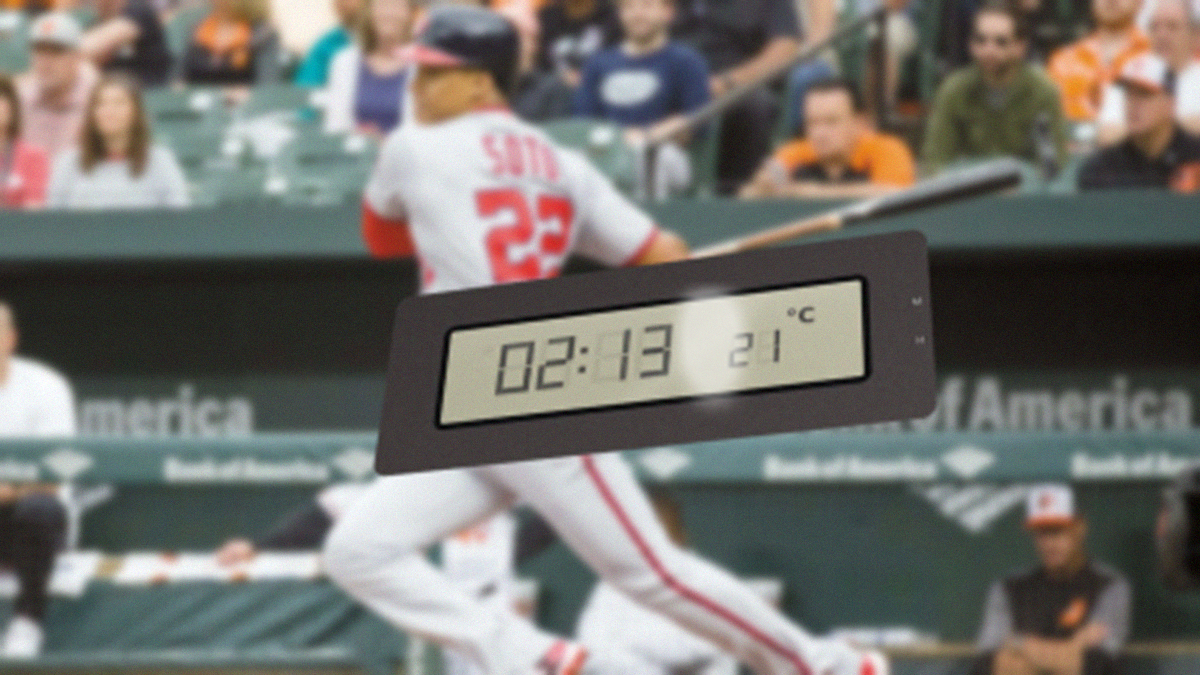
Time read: 2:13
